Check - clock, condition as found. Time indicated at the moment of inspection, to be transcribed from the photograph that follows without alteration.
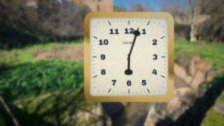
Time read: 6:03
